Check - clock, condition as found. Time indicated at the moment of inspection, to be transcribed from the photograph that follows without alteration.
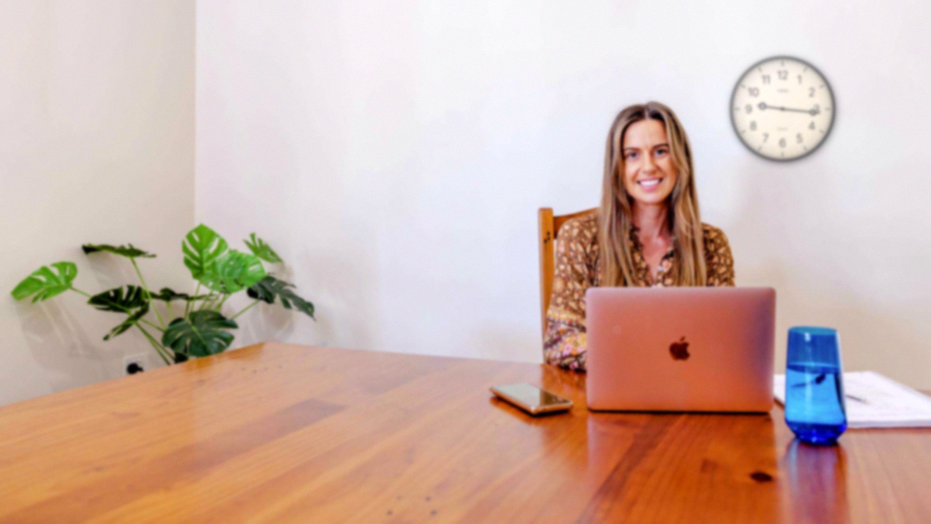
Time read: 9:16
